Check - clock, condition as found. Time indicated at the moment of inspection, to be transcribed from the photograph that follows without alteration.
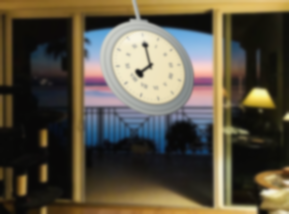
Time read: 8:00
